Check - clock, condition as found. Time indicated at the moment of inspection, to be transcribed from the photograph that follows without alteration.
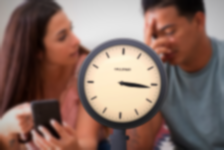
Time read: 3:16
